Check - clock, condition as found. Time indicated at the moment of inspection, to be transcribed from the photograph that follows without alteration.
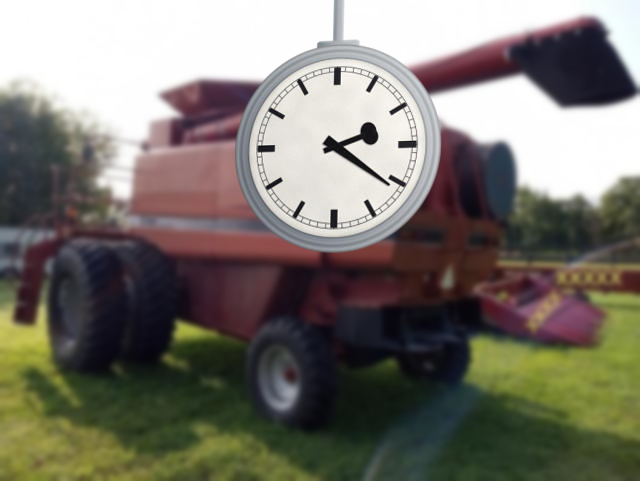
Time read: 2:21
